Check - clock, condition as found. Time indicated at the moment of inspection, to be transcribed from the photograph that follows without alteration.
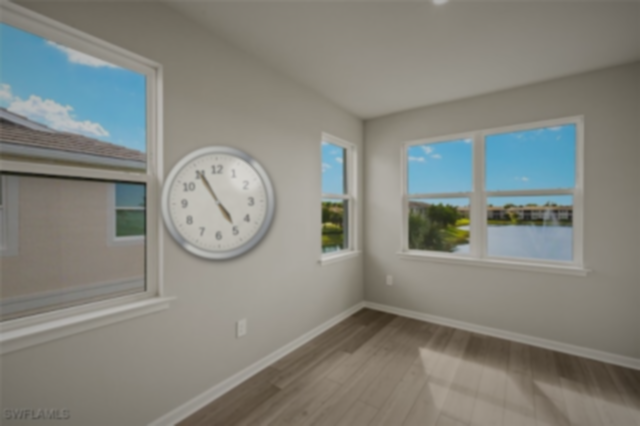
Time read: 4:55
